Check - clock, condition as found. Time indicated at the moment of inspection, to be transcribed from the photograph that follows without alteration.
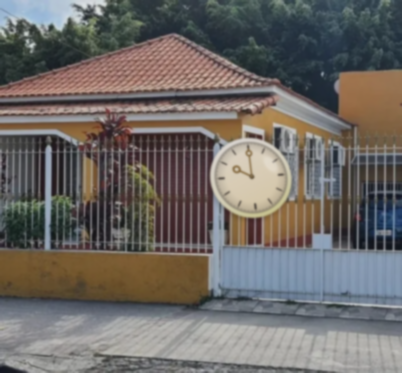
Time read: 10:00
